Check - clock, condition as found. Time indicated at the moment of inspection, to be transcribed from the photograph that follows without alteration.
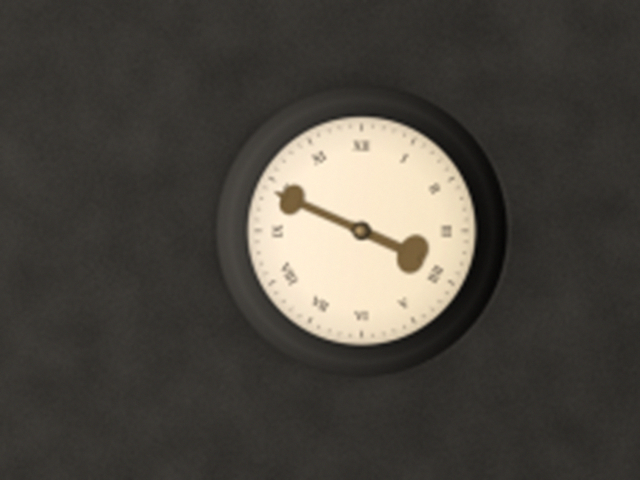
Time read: 3:49
